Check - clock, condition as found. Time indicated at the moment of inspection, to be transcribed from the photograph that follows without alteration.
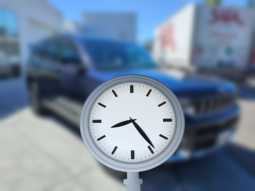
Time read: 8:24
